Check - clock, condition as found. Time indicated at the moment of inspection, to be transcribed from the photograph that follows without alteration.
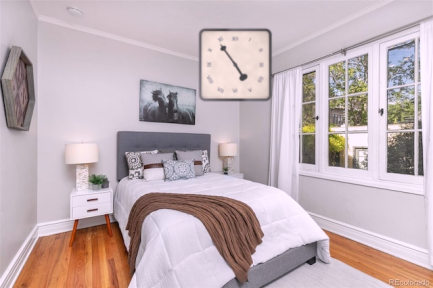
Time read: 4:54
